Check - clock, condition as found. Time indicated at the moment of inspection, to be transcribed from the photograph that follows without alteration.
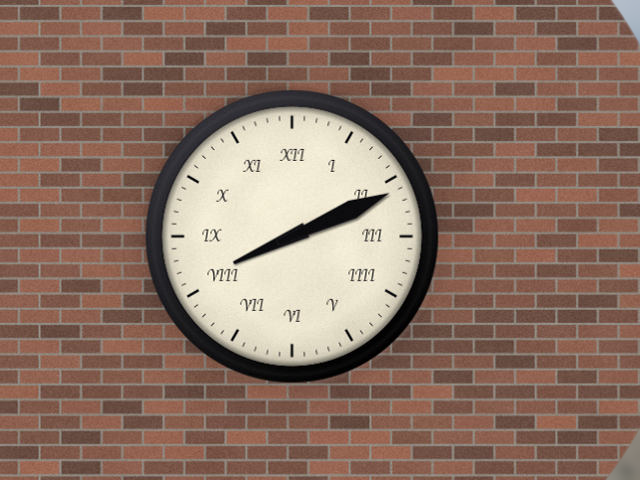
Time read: 8:11
